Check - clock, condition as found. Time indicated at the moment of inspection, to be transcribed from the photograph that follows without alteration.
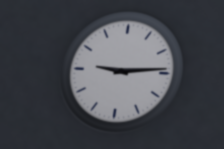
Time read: 9:14
